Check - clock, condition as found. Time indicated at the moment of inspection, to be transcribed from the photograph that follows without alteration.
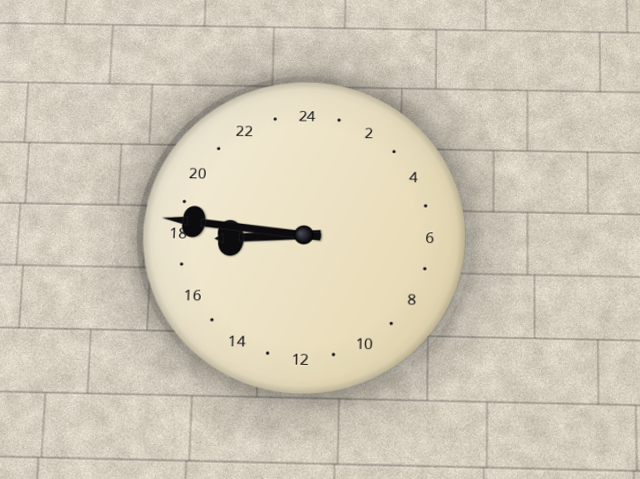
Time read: 17:46
